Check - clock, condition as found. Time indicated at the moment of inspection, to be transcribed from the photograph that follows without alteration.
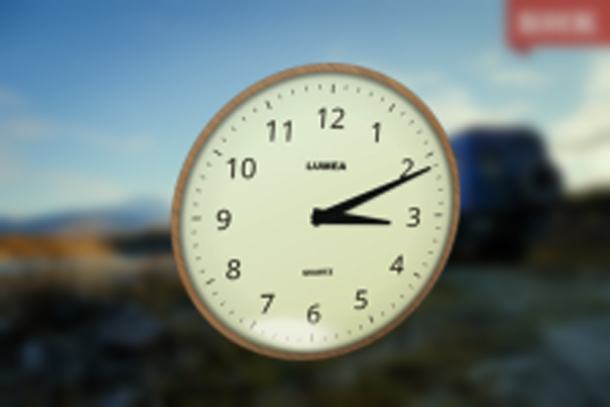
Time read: 3:11
